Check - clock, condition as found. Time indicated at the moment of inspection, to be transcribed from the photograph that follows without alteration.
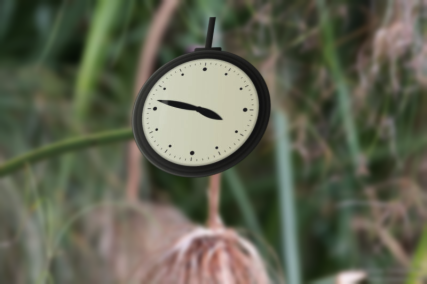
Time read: 3:47
